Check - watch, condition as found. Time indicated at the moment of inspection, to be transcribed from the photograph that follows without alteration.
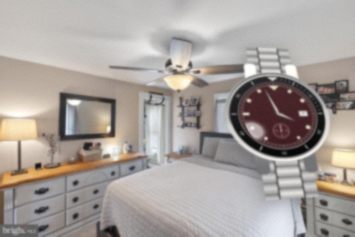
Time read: 3:57
